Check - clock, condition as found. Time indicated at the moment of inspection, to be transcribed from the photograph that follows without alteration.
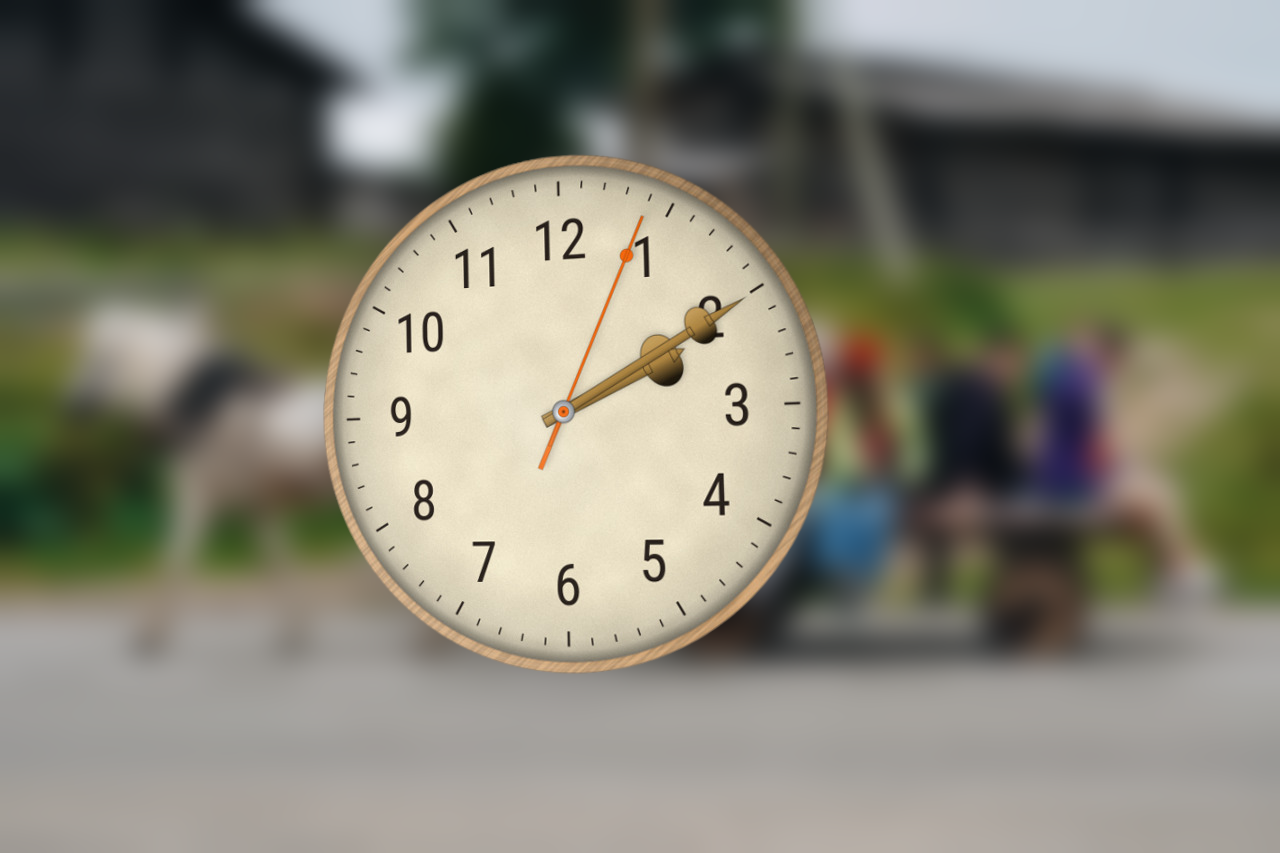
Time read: 2:10:04
